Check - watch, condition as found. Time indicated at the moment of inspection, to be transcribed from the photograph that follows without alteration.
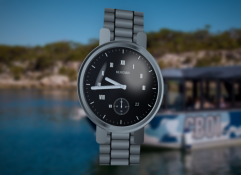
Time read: 9:44
